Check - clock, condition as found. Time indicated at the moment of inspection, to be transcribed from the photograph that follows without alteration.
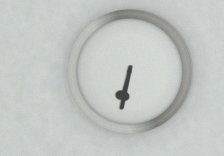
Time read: 6:32
